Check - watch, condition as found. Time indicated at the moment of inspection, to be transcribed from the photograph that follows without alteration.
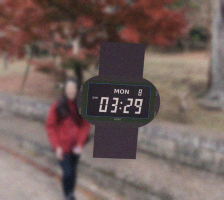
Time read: 3:29
